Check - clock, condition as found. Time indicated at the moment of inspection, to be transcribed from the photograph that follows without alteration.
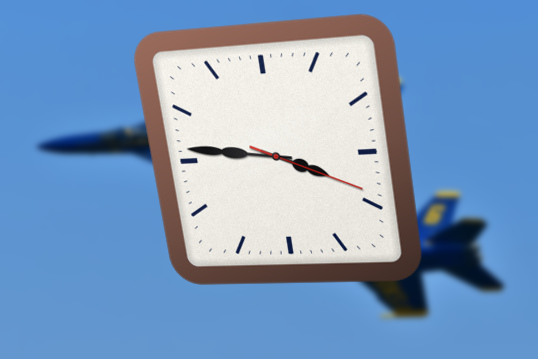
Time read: 3:46:19
